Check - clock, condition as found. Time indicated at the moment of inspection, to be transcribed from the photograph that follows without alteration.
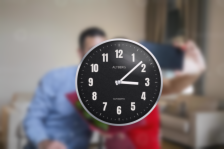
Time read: 3:08
